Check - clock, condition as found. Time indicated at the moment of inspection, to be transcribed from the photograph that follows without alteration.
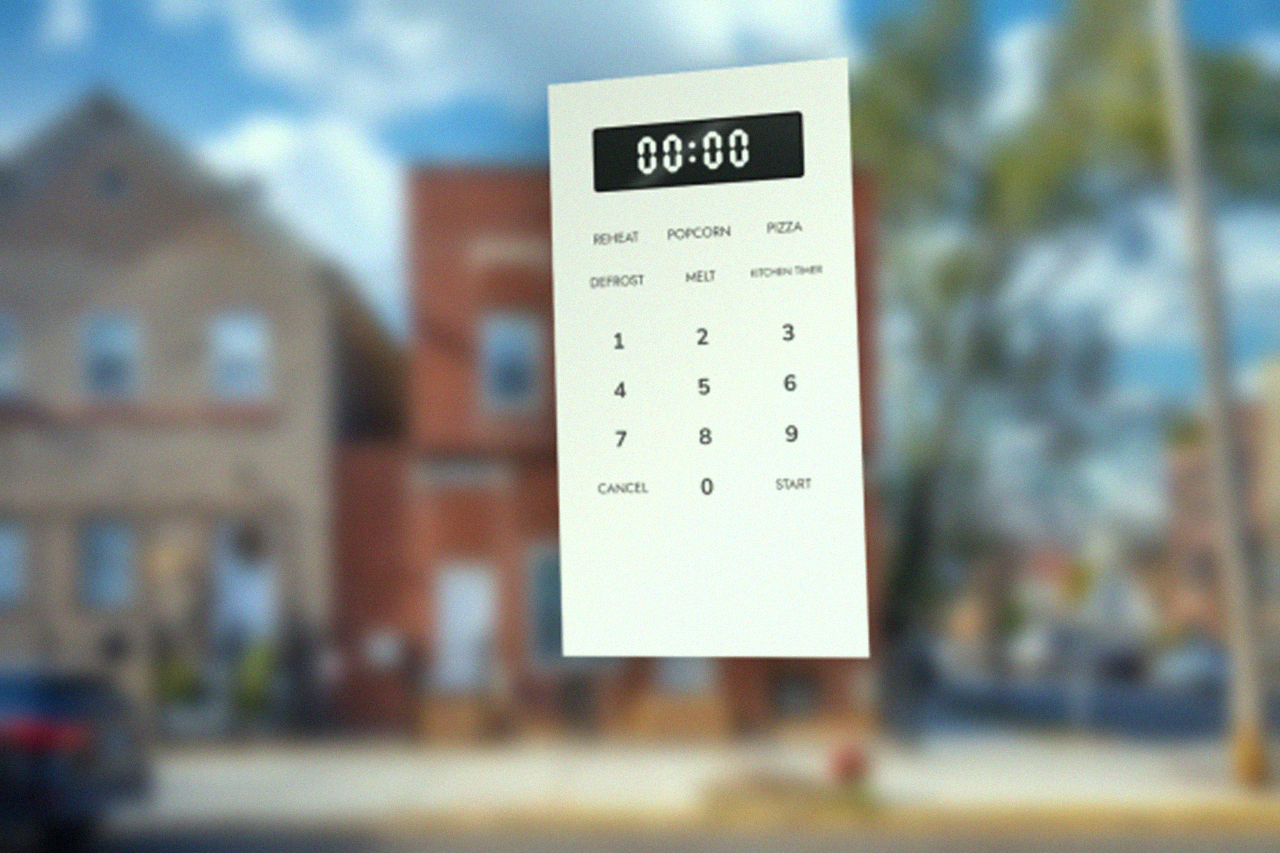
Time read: 0:00
